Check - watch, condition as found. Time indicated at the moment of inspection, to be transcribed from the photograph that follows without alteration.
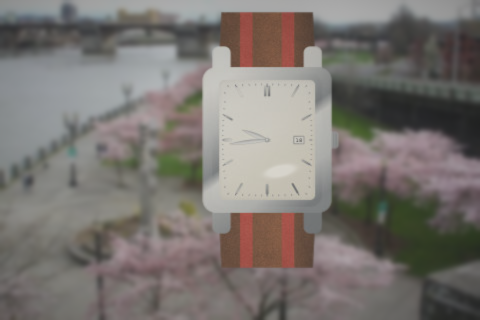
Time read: 9:44
